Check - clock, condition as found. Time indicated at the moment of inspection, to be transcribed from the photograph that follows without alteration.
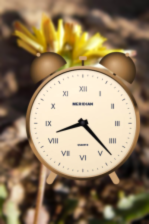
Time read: 8:23
